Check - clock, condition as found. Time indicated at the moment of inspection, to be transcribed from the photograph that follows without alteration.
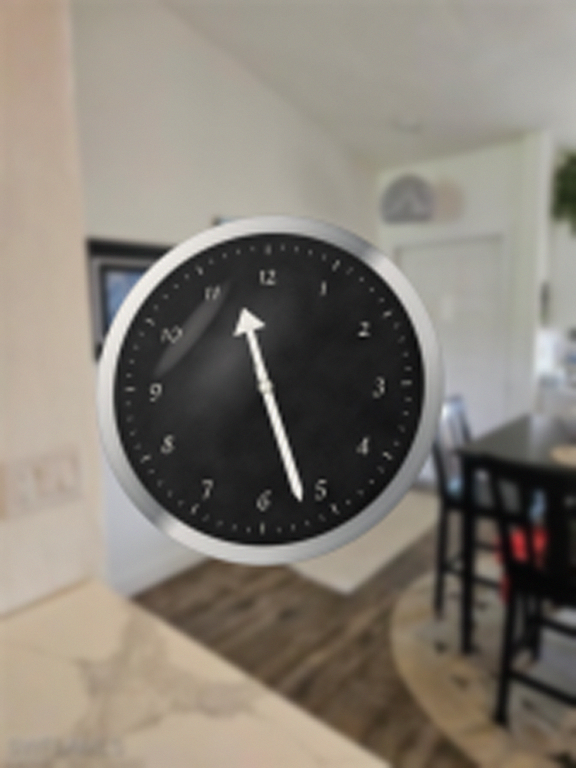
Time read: 11:27
